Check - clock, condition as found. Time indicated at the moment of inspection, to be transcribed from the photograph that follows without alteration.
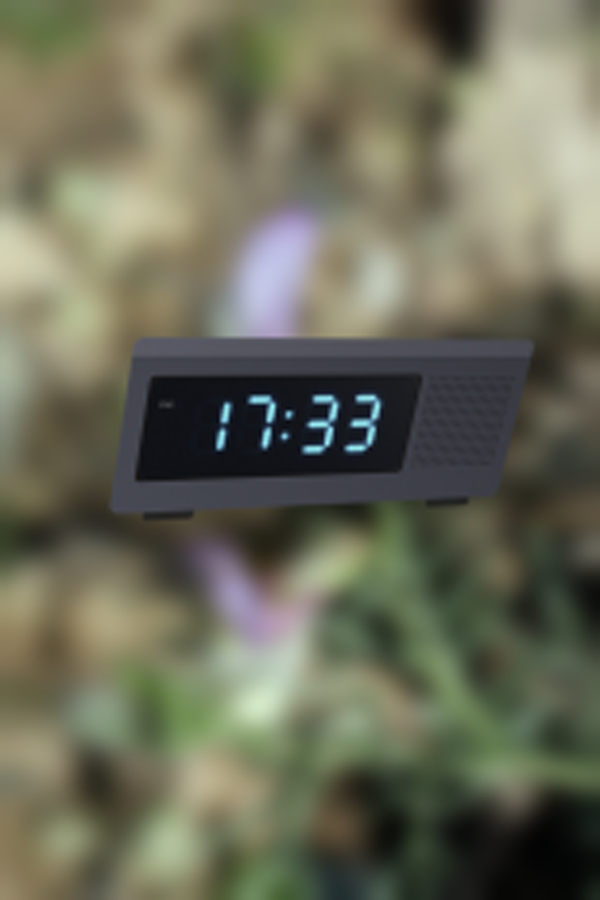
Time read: 17:33
